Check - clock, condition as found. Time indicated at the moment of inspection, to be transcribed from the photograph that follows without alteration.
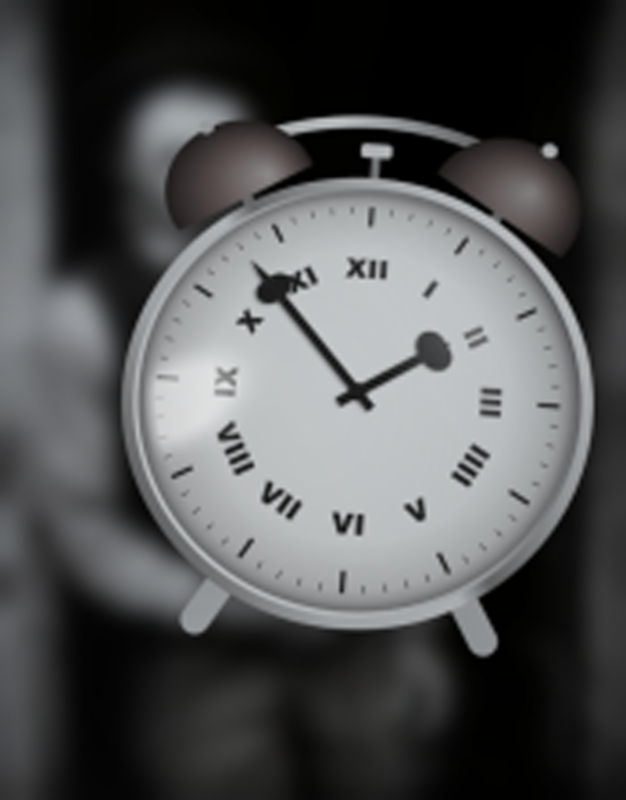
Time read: 1:53
